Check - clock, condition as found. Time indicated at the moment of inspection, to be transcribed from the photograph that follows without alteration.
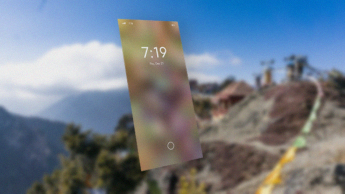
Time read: 7:19
